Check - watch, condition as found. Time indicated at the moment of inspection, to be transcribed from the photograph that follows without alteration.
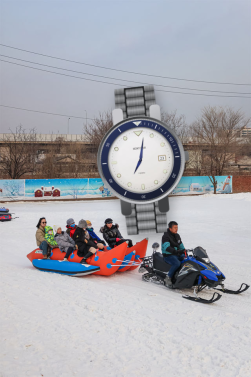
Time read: 7:02
